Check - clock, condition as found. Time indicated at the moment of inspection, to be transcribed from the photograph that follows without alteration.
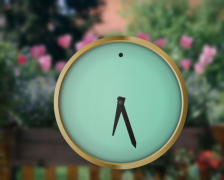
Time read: 6:27
